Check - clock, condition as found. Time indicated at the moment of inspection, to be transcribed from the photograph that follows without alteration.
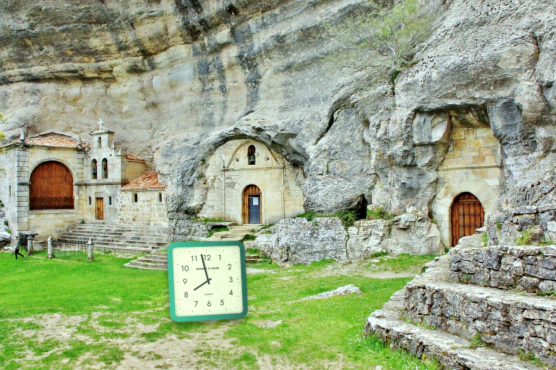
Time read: 7:58
